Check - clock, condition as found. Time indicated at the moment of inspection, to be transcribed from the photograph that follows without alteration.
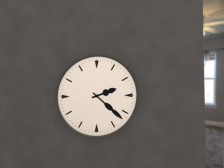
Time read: 2:22
